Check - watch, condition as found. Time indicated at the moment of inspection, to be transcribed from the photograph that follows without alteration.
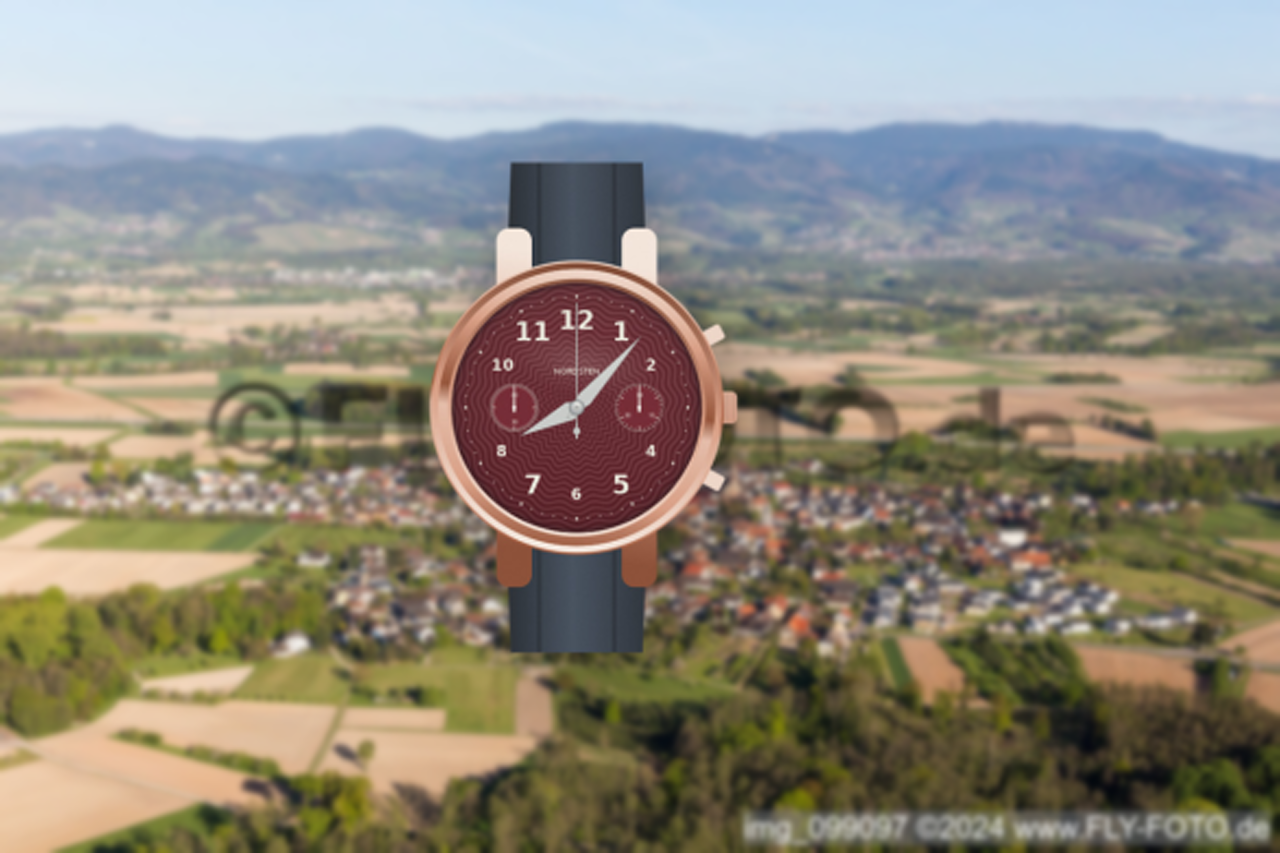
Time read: 8:07
